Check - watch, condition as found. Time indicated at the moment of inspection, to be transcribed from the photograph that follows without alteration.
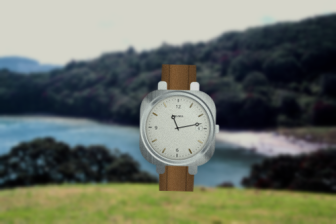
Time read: 11:13
